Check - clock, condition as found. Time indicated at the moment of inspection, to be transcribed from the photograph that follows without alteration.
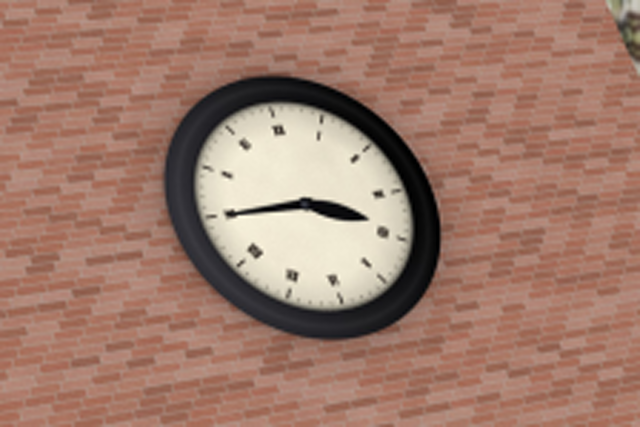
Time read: 3:45
